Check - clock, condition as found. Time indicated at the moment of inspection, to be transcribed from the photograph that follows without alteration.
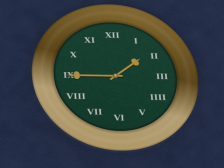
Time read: 1:45
